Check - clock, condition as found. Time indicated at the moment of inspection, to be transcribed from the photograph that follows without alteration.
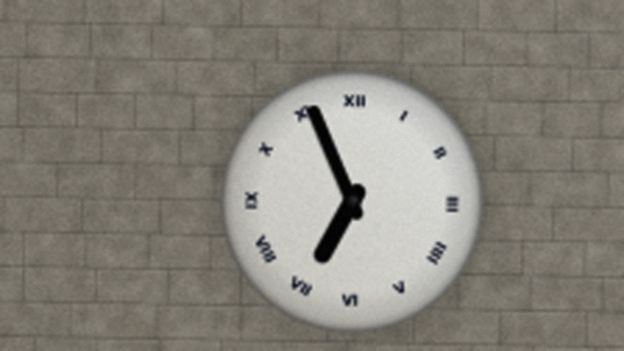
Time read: 6:56
